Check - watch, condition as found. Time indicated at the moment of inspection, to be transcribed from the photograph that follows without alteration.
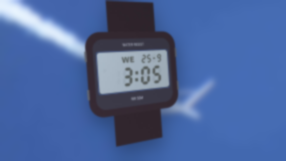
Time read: 3:05
